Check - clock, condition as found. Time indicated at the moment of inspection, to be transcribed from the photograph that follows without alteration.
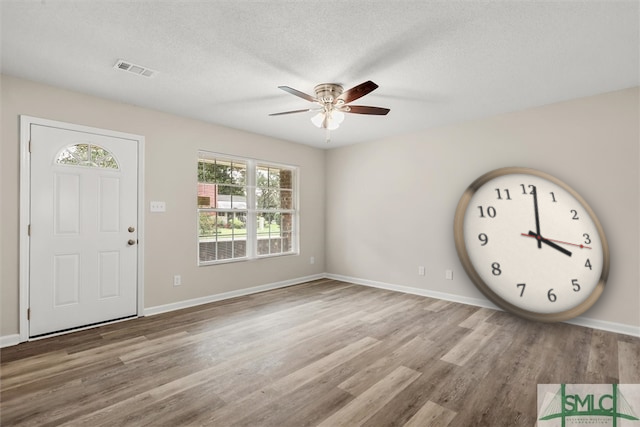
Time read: 4:01:17
